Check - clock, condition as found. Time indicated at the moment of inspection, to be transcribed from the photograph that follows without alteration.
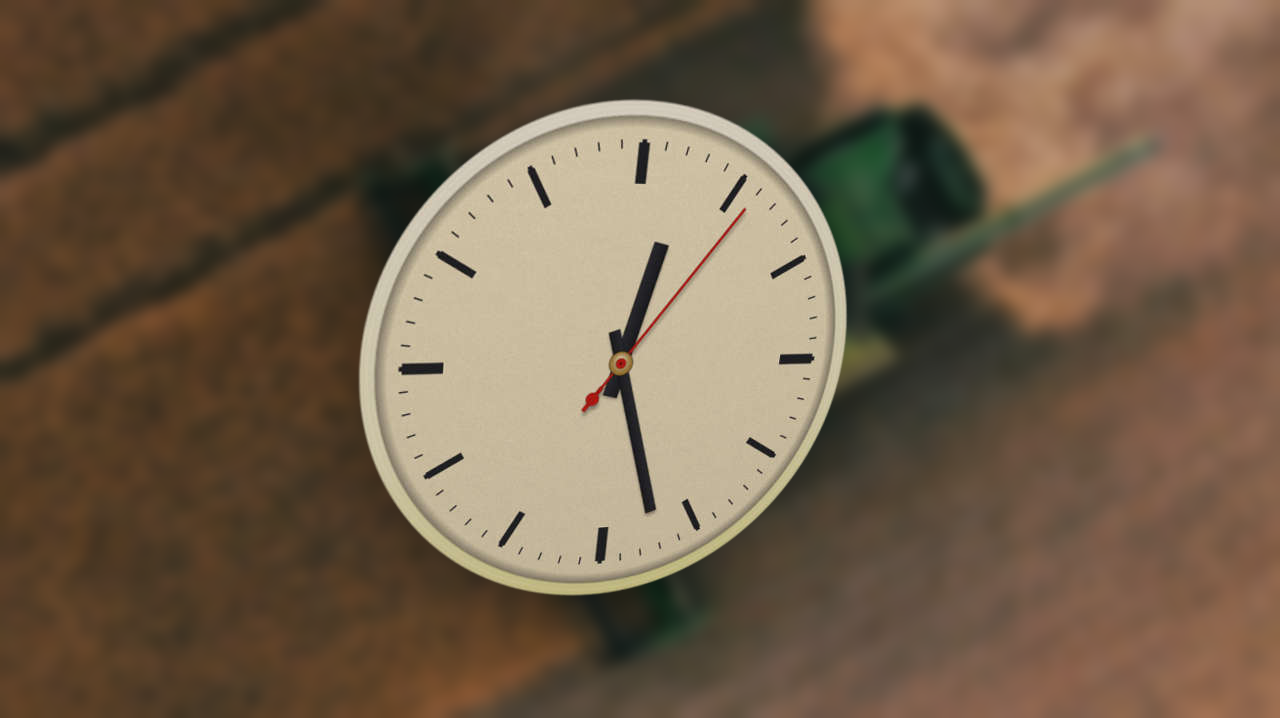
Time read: 12:27:06
